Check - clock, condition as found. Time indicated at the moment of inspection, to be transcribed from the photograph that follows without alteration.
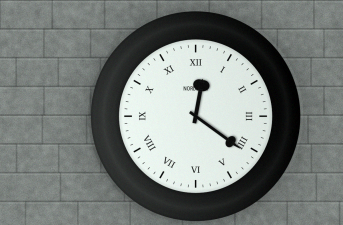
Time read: 12:21
